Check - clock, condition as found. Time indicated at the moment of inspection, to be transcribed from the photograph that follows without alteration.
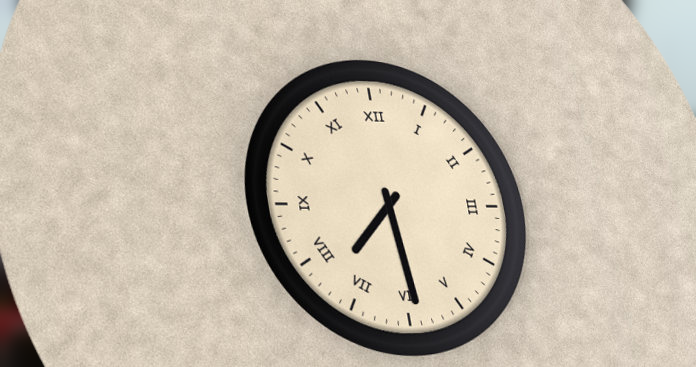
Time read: 7:29
